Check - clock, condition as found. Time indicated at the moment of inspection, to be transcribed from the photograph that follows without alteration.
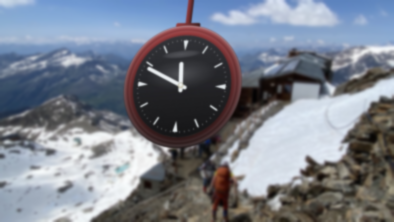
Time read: 11:49
